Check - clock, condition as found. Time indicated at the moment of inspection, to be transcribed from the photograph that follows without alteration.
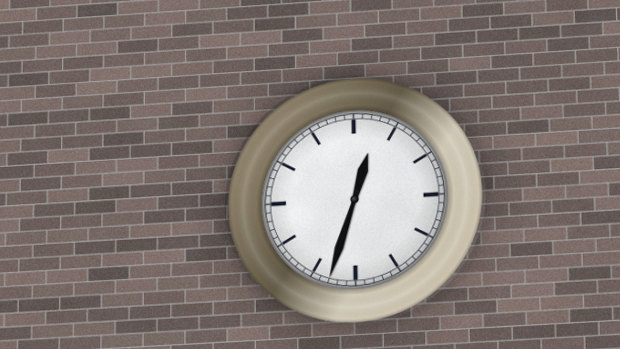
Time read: 12:33
